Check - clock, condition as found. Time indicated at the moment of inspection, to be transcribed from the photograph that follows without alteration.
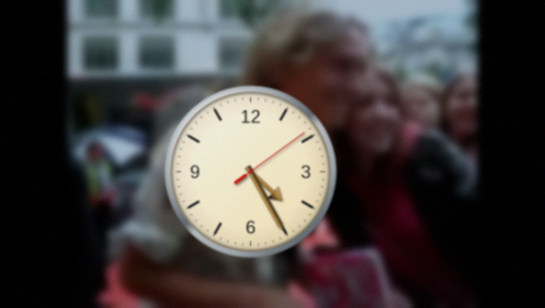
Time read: 4:25:09
